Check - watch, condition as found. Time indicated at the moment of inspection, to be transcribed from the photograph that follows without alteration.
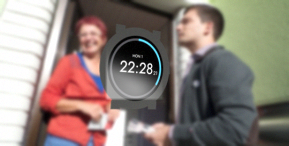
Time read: 22:28
